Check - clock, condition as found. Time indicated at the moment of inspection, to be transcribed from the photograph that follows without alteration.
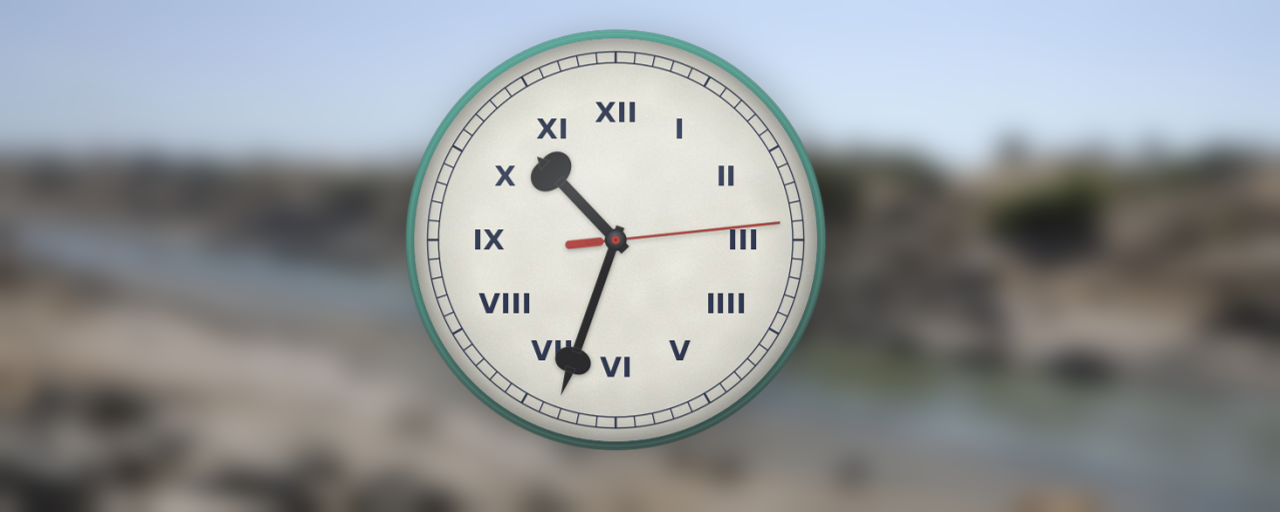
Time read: 10:33:14
